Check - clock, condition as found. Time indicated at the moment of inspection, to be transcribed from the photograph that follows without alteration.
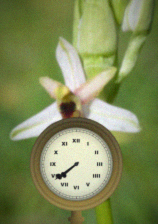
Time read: 7:39
